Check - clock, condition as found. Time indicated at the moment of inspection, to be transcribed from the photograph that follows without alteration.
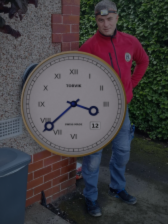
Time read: 3:38
